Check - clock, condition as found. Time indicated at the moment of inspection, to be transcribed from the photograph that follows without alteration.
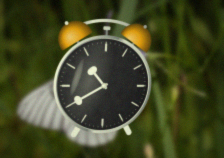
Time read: 10:40
